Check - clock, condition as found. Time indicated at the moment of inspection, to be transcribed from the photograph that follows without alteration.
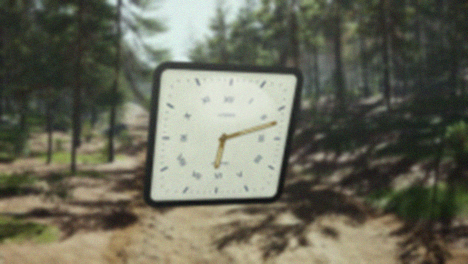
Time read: 6:12
